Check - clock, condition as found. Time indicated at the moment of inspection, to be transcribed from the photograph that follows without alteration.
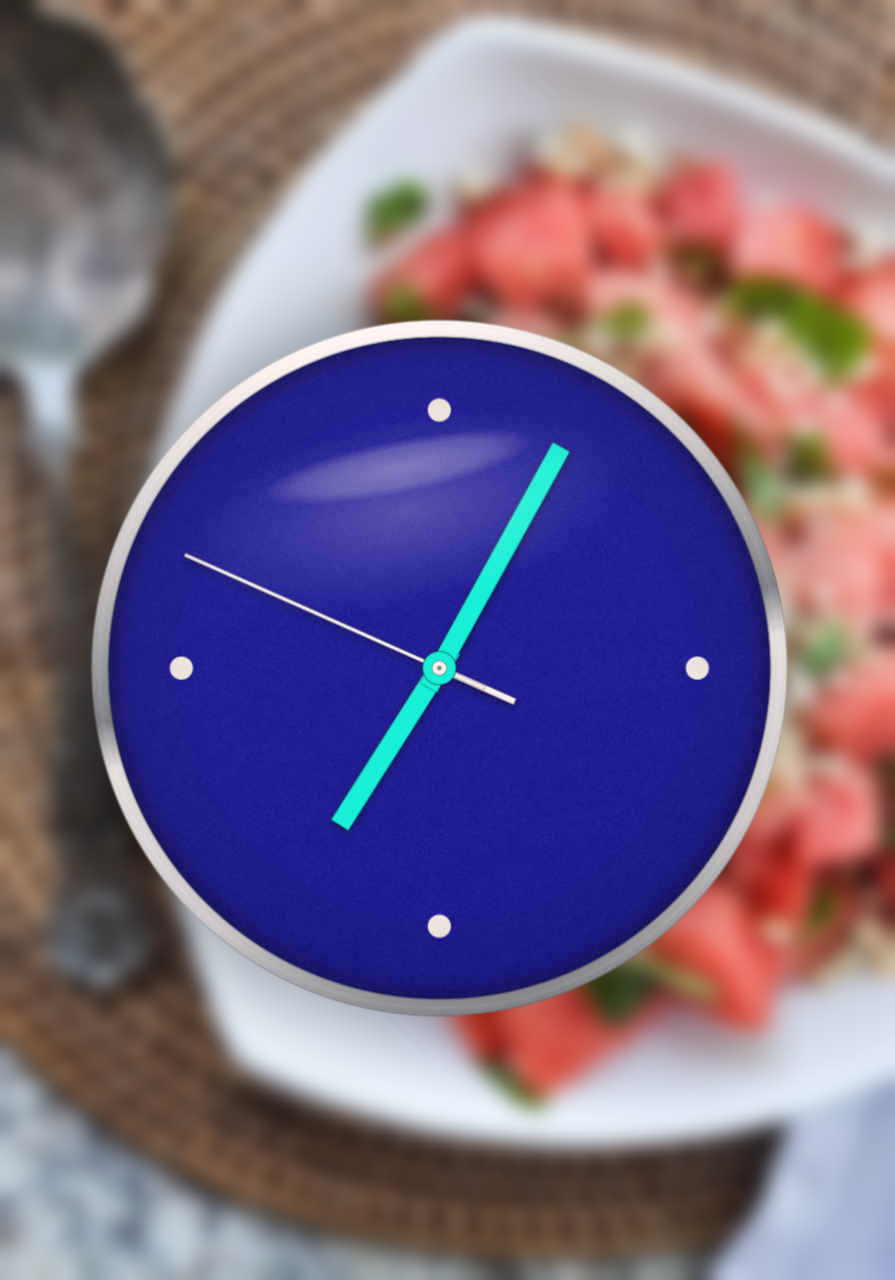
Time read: 7:04:49
